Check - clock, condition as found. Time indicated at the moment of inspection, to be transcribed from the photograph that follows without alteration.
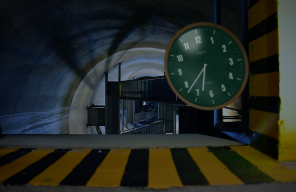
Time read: 6:38
